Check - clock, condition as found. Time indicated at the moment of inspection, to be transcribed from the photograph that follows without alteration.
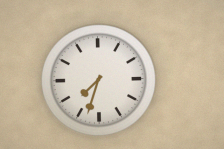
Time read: 7:33
